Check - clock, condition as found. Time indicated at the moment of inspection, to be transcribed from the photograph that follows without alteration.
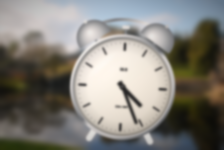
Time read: 4:26
